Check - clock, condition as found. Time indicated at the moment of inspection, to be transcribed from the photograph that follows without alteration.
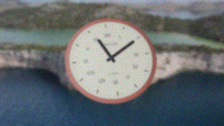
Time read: 11:10
